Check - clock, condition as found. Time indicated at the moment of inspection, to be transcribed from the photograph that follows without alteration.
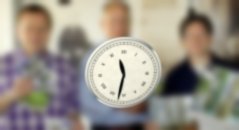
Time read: 11:32
